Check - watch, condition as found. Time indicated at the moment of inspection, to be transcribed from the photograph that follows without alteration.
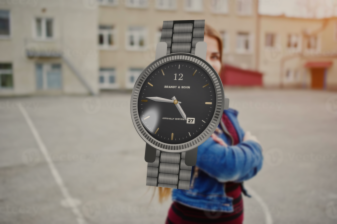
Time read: 4:46
